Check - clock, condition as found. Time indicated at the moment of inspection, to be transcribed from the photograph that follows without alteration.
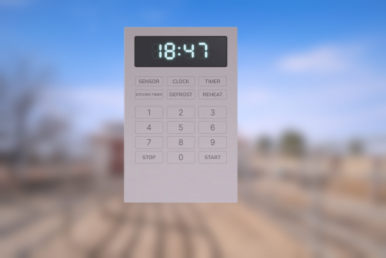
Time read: 18:47
